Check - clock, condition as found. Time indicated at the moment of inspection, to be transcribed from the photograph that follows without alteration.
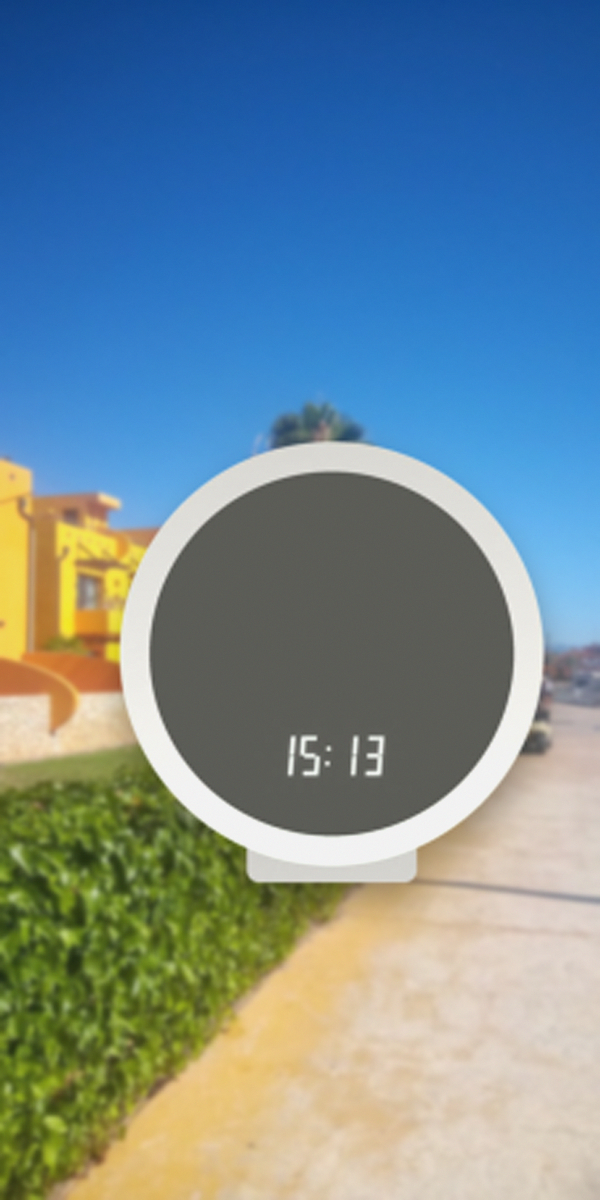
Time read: 15:13
